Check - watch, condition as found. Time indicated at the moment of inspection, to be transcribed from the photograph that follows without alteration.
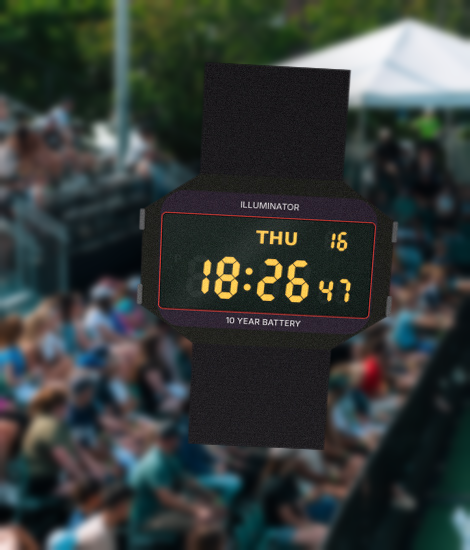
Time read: 18:26:47
